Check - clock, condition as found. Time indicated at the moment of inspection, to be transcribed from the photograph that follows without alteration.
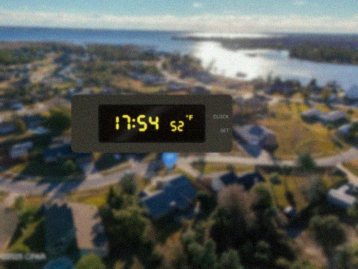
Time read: 17:54
